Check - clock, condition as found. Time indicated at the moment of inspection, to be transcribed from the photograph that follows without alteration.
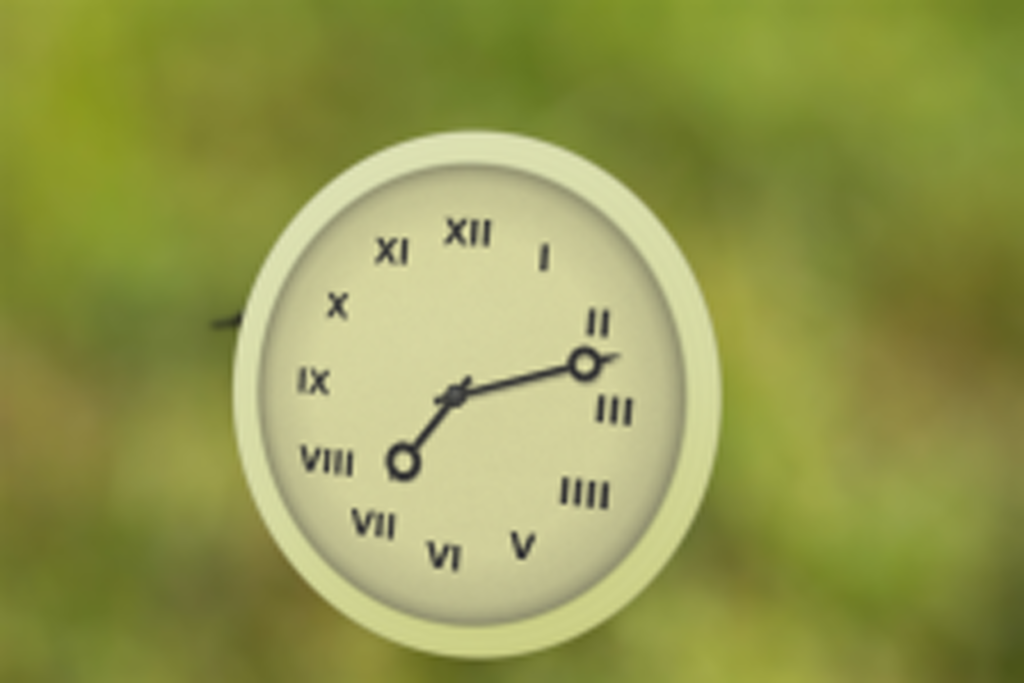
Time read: 7:12
